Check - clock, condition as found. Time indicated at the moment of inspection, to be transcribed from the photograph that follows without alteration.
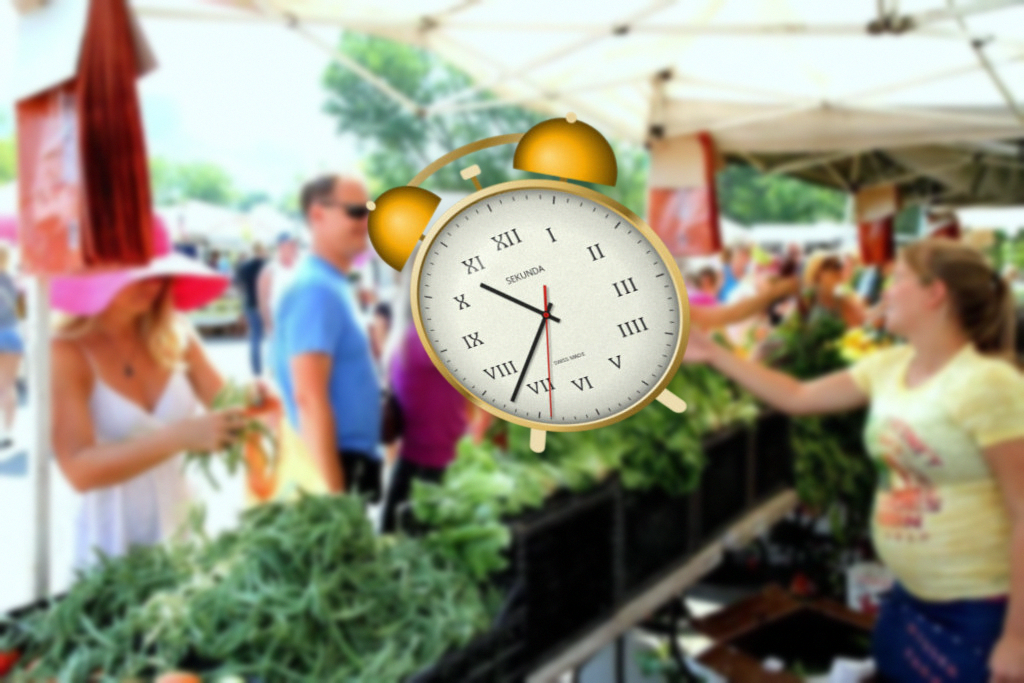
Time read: 10:37:34
